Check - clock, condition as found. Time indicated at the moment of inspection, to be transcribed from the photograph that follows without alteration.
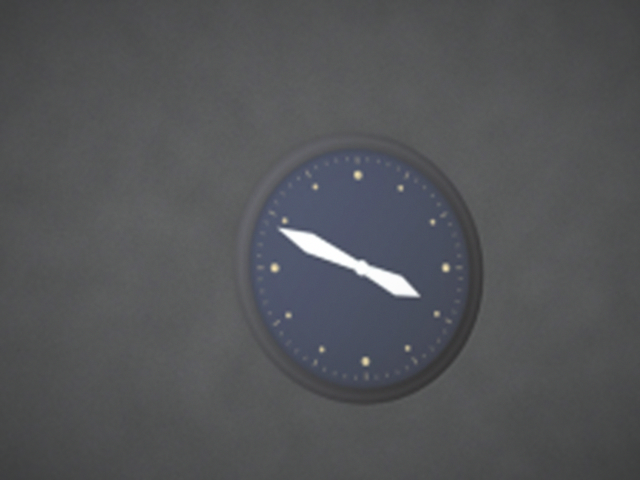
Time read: 3:49
